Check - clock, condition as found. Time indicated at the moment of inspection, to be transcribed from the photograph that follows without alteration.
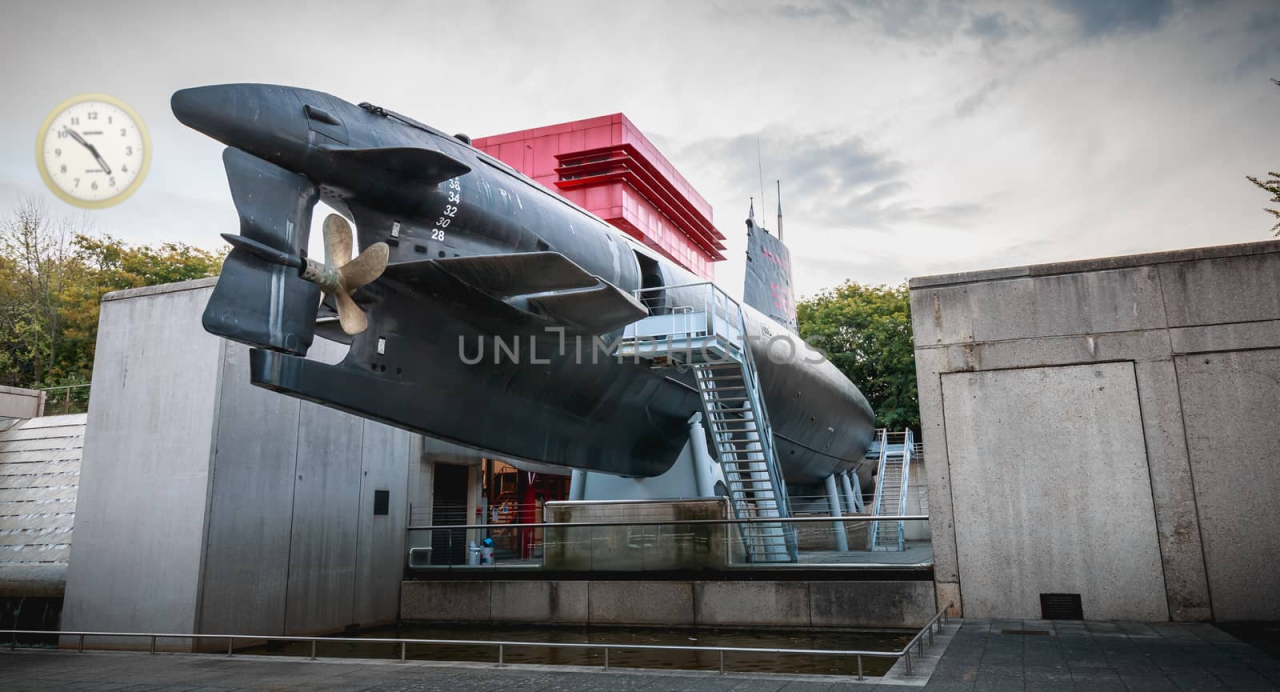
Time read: 4:52
